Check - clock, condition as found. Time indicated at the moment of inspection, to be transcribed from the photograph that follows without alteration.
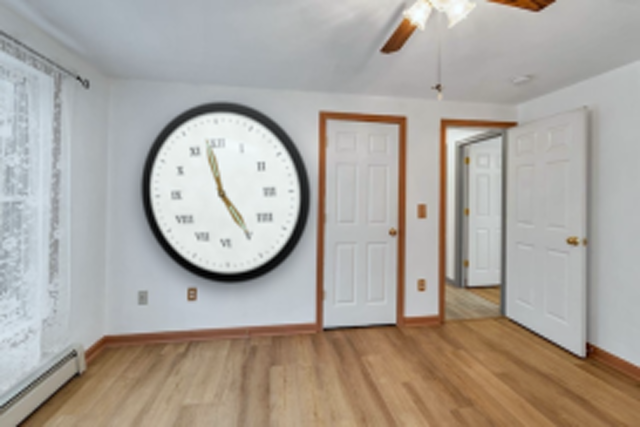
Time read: 4:58
